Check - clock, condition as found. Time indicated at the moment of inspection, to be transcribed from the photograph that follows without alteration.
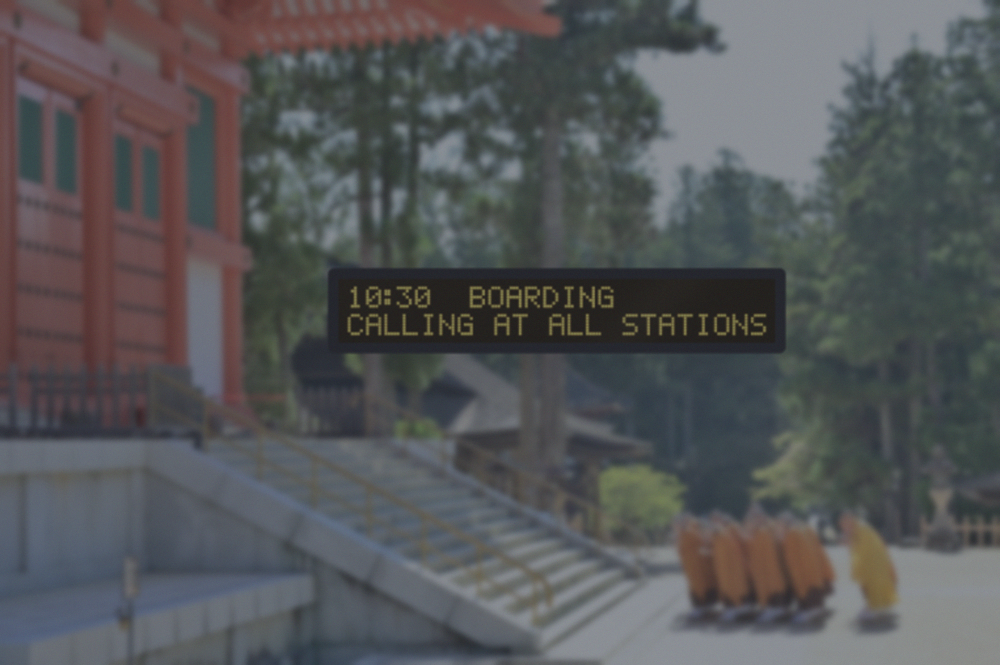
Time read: 10:30
